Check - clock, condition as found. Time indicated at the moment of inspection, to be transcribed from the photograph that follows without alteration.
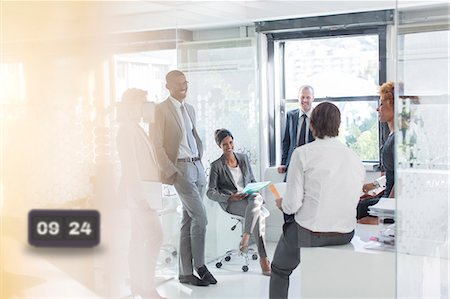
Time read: 9:24
